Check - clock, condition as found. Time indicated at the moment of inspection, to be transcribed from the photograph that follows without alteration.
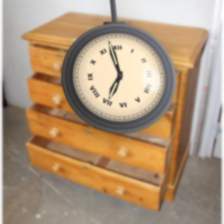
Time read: 6:58
